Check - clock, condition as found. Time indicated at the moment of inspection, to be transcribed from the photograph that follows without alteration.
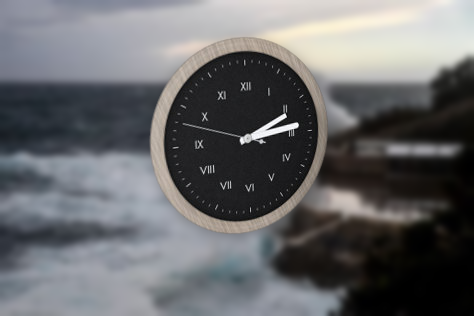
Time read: 2:13:48
